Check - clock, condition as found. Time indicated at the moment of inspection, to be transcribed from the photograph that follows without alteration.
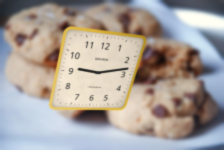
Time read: 9:13
